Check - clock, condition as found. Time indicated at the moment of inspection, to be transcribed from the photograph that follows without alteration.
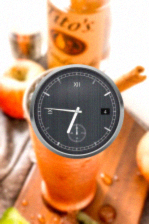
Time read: 6:46
